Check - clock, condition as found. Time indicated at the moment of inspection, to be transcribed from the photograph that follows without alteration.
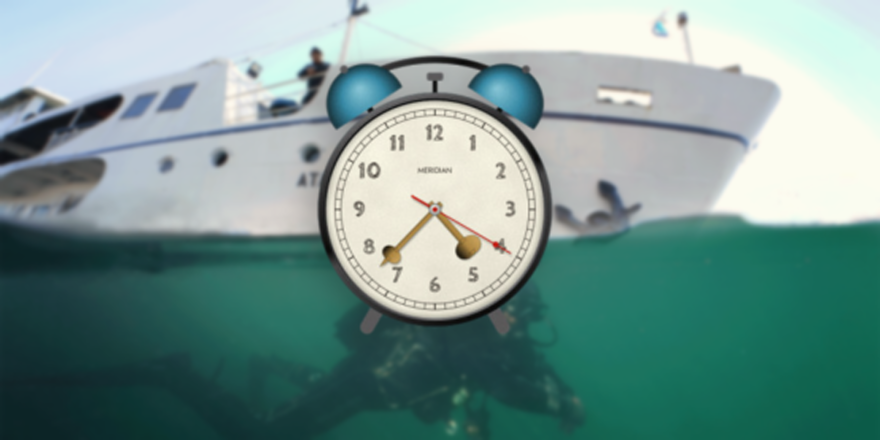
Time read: 4:37:20
